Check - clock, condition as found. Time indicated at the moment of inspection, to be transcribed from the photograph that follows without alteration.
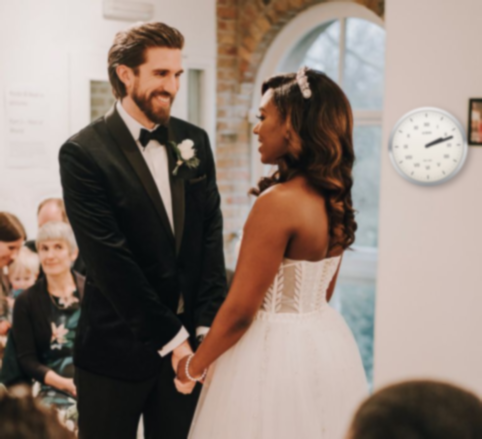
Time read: 2:12
